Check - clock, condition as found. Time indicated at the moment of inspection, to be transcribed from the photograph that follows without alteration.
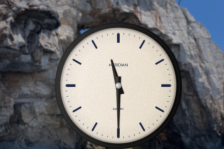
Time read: 11:30
